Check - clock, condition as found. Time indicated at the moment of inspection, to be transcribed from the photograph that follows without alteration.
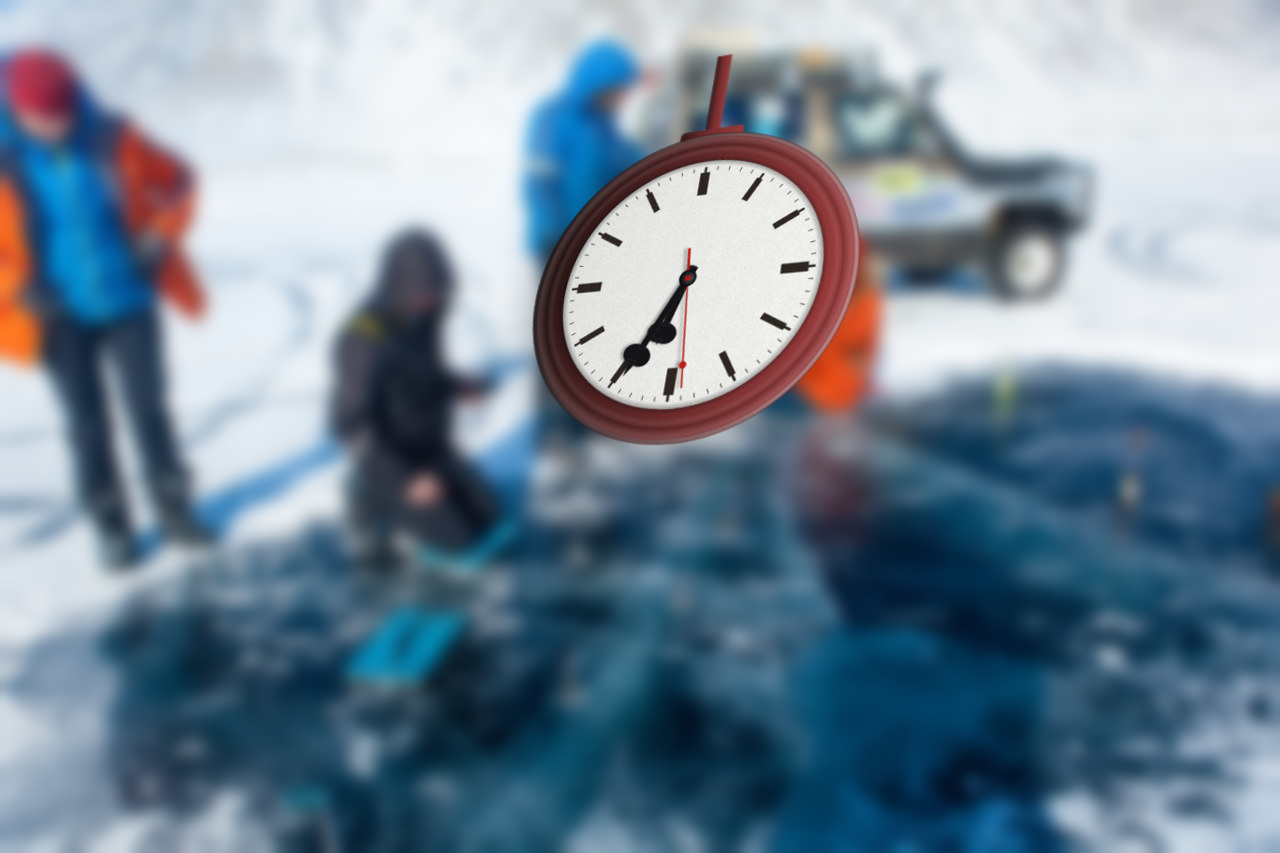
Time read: 6:34:29
